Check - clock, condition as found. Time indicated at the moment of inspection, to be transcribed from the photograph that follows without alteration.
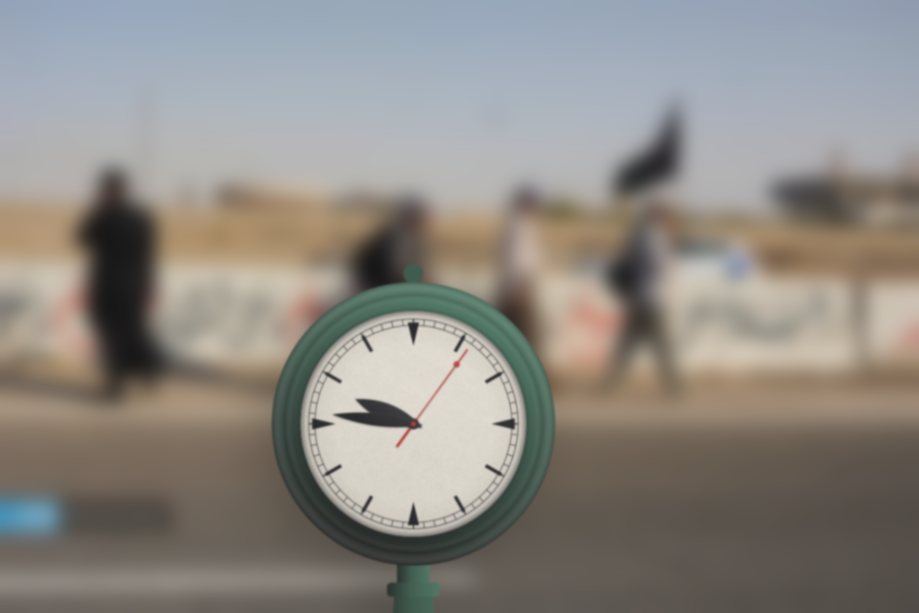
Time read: 9:46:06
